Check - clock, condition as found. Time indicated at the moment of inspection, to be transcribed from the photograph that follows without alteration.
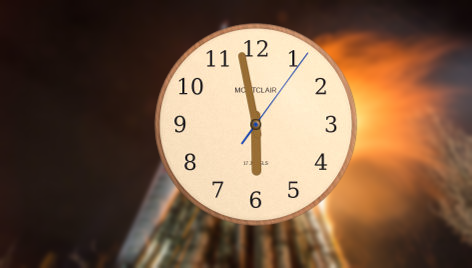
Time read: 5:58:06
